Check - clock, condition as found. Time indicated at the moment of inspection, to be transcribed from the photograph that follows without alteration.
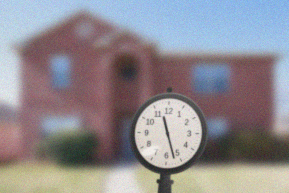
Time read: 11:27
